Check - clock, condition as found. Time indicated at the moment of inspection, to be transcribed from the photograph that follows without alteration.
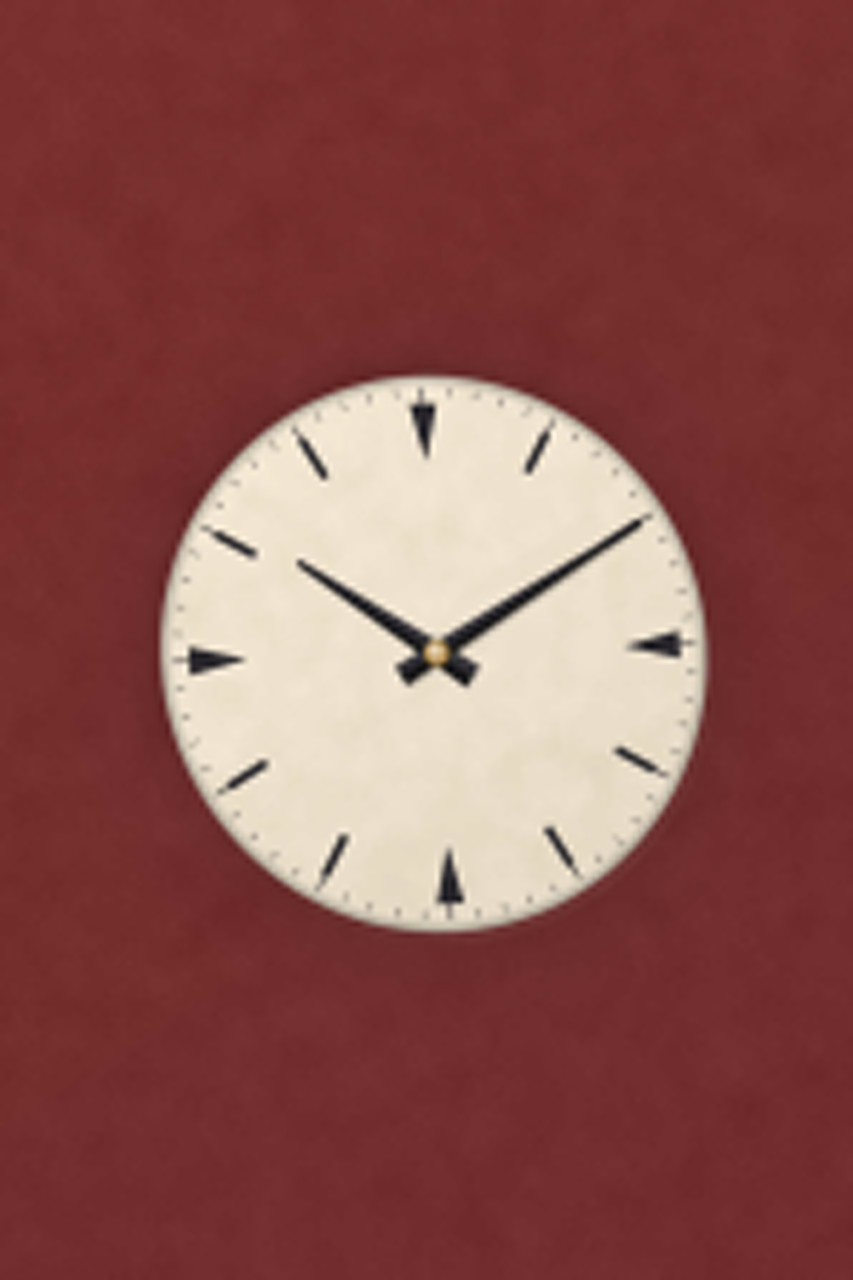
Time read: 10:10
